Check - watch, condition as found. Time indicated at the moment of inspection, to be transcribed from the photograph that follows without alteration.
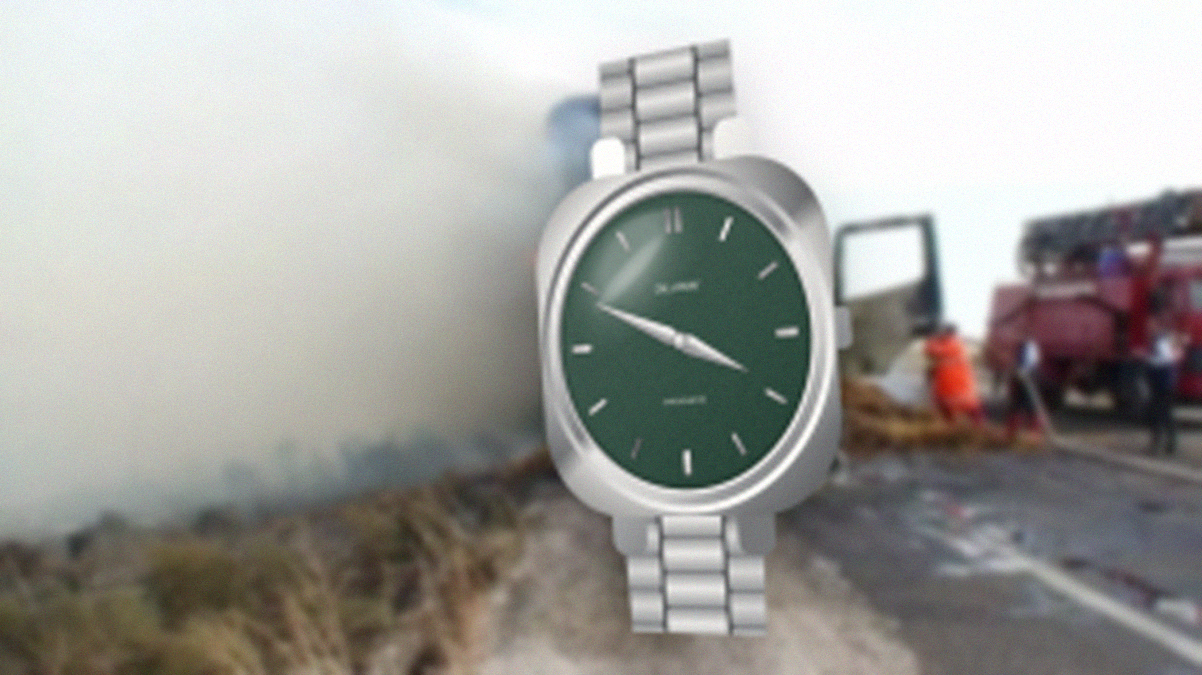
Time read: 3:49
